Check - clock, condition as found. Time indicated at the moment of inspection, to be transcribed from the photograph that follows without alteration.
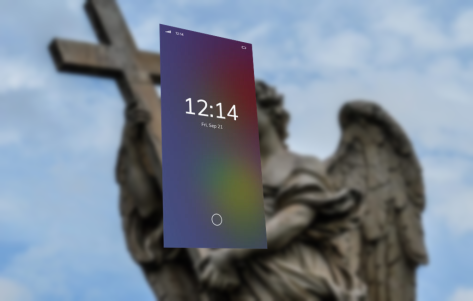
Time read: 12:14
